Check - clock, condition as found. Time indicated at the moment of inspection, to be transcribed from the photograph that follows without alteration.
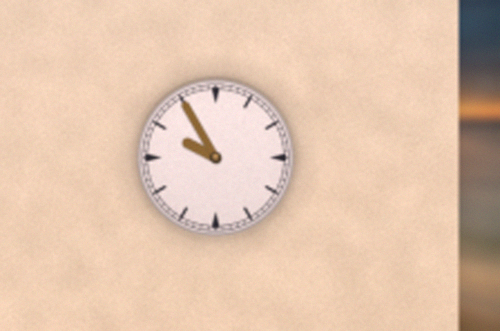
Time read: 9:55
